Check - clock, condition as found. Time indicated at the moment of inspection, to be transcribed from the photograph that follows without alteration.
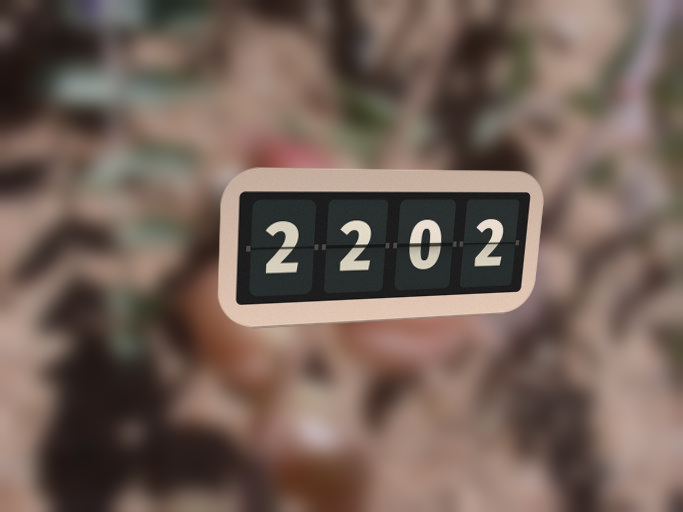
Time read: 22:02
